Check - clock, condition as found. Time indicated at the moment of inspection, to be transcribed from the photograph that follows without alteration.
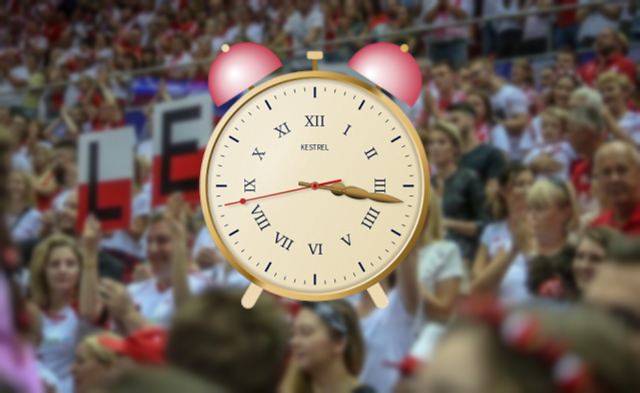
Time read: 3:16:43
